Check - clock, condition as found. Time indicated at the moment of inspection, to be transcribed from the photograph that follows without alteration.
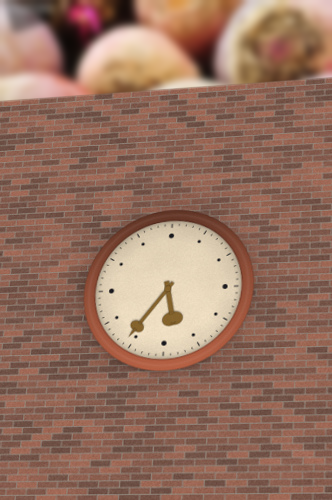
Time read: 5:36
